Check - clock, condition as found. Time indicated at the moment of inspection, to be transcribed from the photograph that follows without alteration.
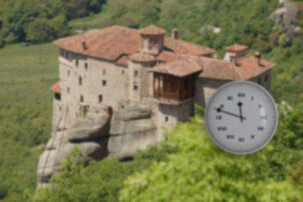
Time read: 11:48
